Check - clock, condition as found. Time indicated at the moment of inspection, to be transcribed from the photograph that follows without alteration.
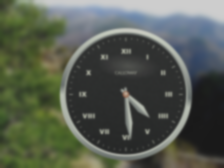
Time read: 4:29
